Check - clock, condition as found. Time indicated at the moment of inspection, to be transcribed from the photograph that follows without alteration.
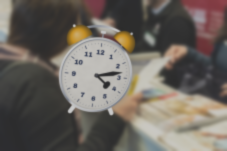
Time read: 4:13
